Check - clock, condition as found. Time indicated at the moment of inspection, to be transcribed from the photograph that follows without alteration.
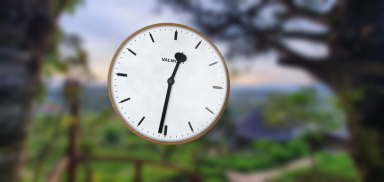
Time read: 12:31
